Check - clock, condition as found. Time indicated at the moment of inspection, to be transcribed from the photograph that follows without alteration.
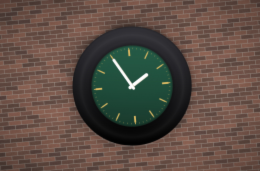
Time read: 1:55
